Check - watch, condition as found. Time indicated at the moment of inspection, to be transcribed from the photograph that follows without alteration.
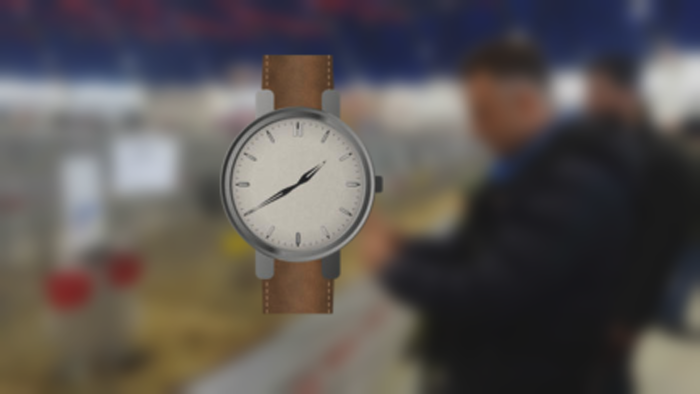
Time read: 1:40
